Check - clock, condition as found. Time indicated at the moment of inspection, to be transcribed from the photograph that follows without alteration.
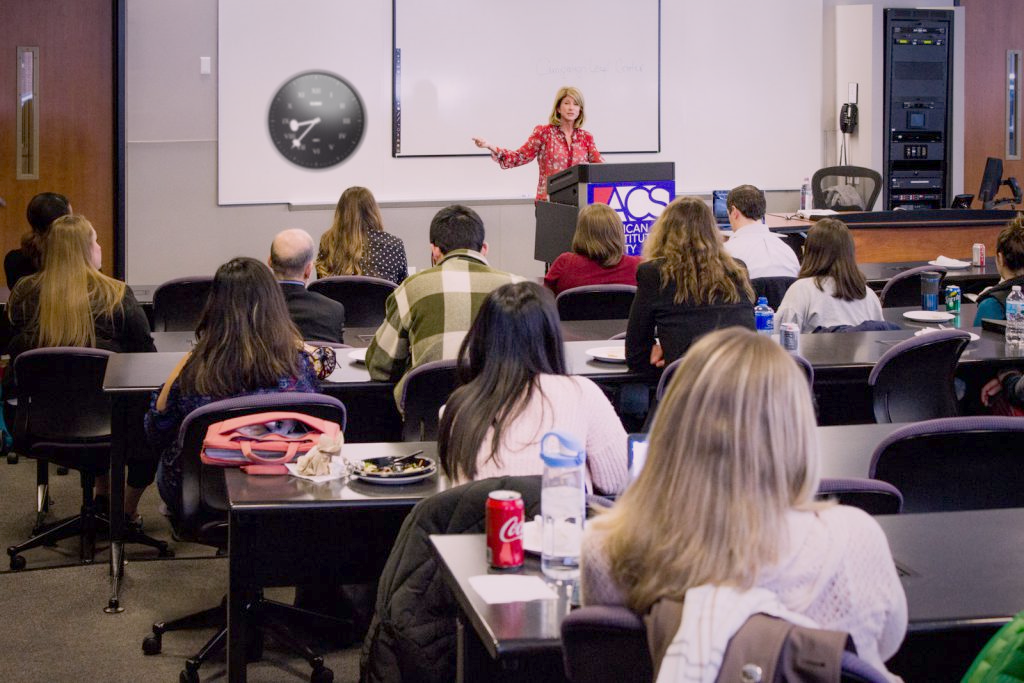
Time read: 8:37
